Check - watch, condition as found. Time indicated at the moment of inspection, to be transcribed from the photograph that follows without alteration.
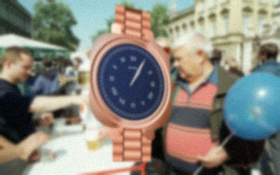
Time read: 1:05
